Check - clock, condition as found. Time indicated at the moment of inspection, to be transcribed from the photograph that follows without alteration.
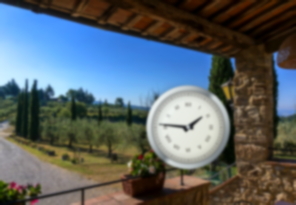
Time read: 1:46
